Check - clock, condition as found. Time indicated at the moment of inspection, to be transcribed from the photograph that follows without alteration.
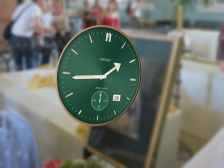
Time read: 1:44
